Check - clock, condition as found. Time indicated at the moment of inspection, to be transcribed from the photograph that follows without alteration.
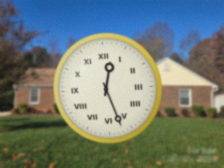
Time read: 12:27
